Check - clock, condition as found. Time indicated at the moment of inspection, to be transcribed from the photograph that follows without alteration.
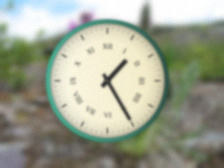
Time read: 1:25
